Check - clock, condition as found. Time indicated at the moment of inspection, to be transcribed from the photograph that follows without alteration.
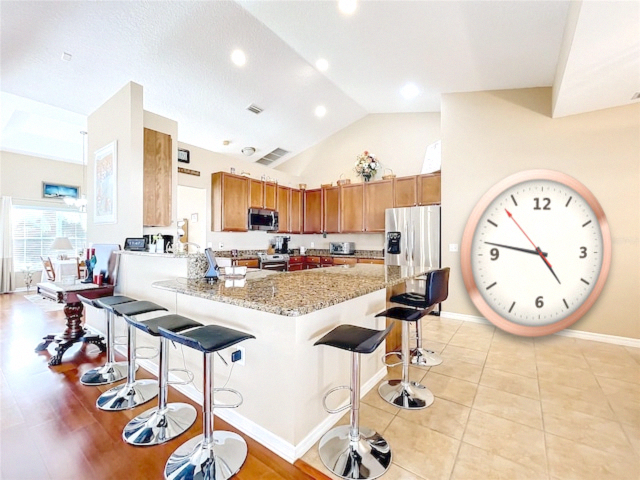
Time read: 4:46:53
